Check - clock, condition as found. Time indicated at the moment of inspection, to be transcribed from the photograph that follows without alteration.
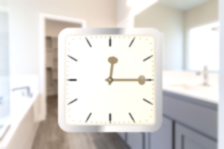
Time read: 12:15
